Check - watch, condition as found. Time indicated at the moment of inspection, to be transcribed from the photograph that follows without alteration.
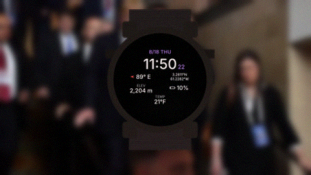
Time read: 11:50
